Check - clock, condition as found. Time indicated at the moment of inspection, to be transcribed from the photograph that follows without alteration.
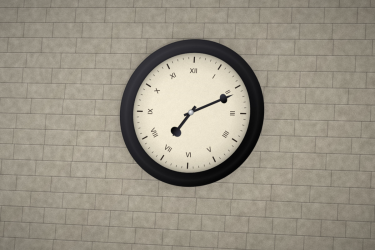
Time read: 7:11
